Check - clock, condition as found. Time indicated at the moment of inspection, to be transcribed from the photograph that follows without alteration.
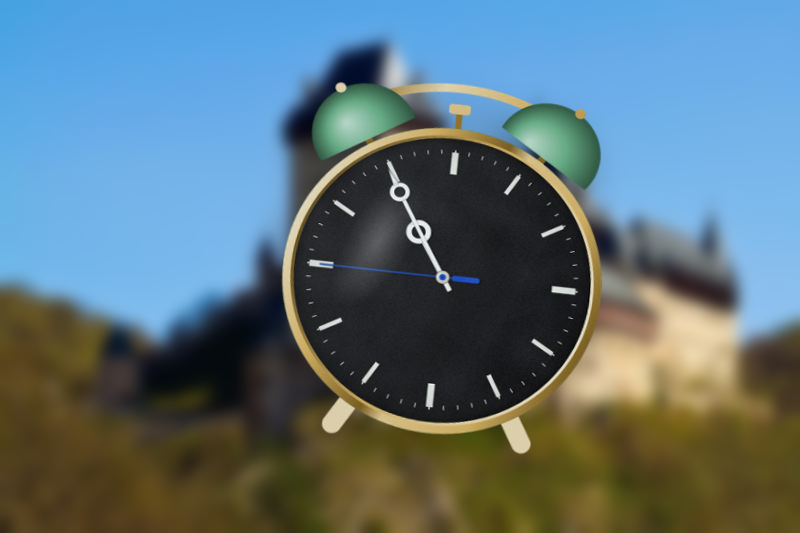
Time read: 10:54:45
